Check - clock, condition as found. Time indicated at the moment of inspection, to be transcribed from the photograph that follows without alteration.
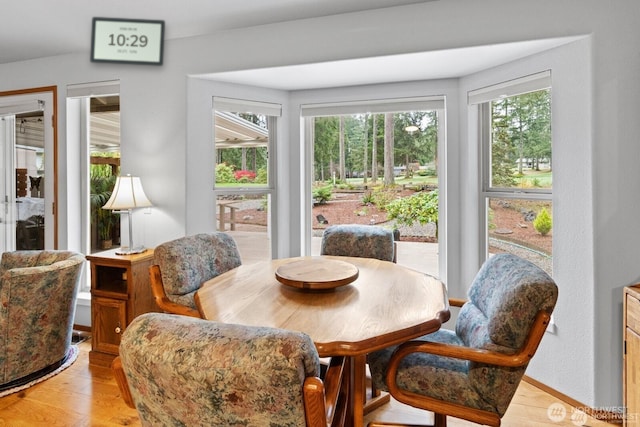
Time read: 10:29
